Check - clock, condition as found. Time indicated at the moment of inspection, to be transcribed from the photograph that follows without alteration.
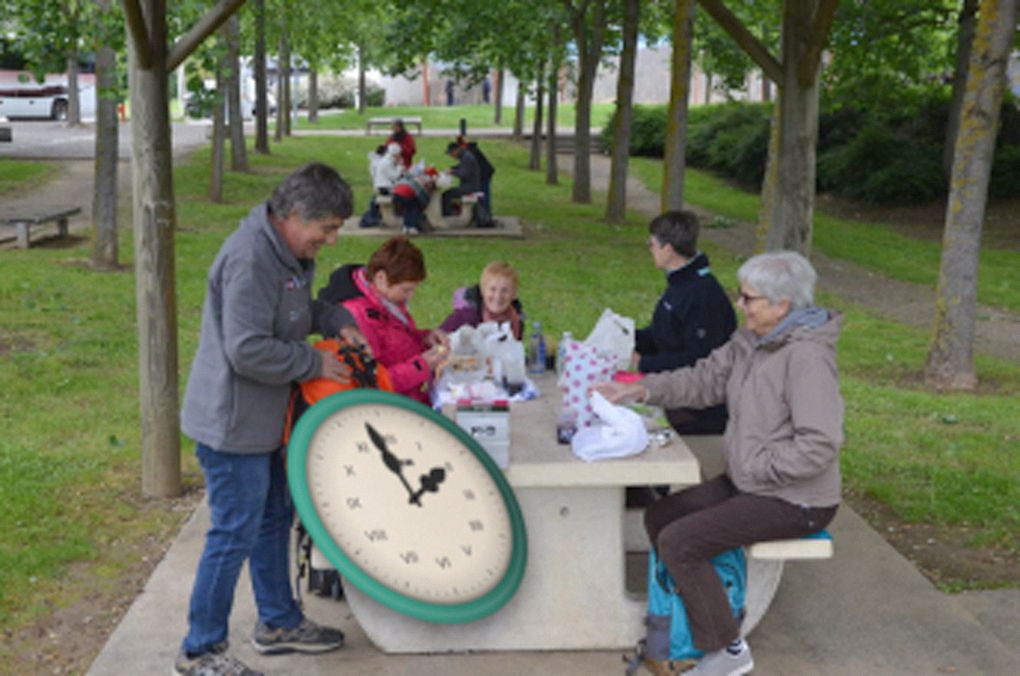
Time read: 1:58
